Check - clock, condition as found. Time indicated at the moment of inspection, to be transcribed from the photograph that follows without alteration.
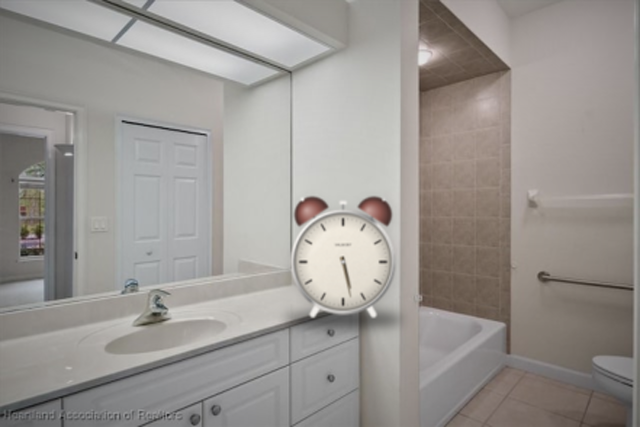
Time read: 5:28
